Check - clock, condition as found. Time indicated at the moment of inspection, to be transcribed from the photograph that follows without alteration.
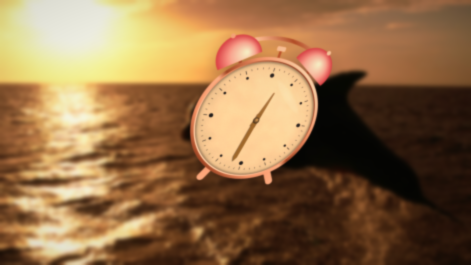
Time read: 12:32
